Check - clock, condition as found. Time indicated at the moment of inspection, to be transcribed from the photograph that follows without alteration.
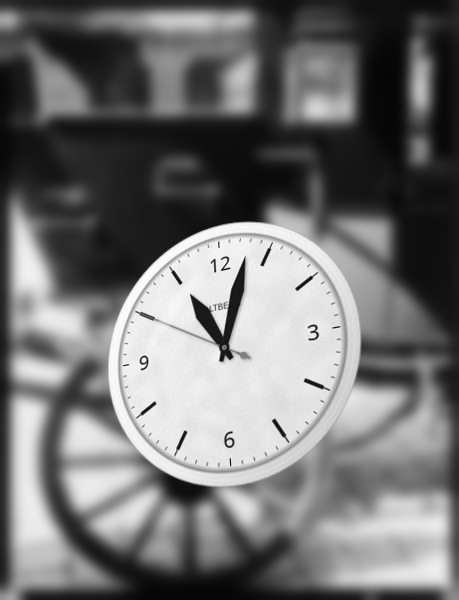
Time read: 11:02:50
